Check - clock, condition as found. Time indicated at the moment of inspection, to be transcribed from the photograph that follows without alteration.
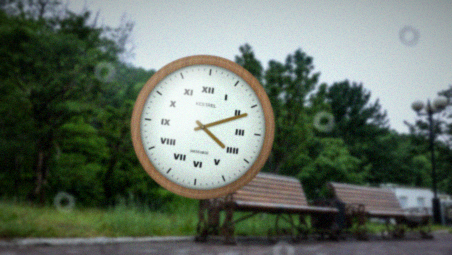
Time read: 4:11
